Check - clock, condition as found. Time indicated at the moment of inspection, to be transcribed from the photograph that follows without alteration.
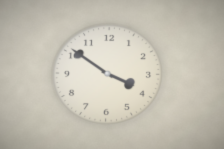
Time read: 3:51
